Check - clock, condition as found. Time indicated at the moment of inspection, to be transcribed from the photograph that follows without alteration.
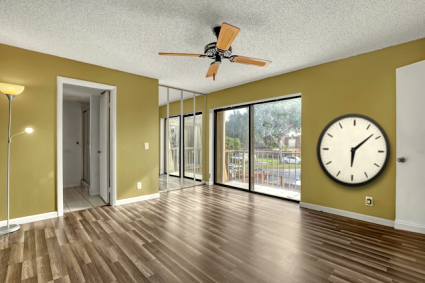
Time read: 6:08
